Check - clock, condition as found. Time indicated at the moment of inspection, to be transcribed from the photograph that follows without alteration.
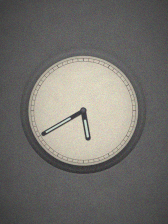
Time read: 5:40
